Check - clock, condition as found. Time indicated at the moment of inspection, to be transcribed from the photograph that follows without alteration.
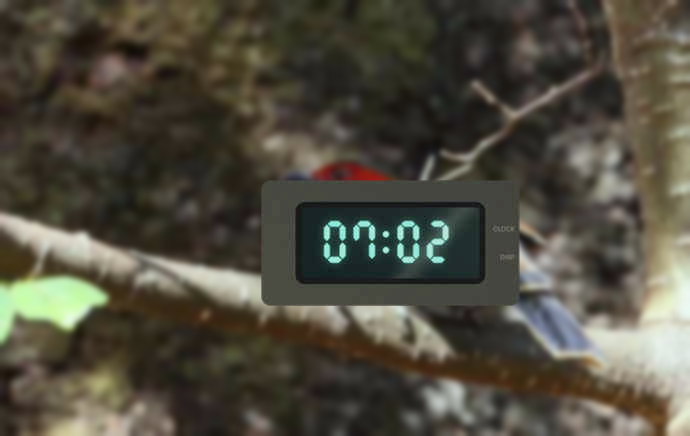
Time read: 7:02
